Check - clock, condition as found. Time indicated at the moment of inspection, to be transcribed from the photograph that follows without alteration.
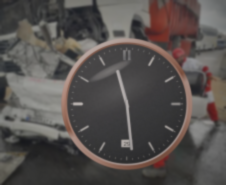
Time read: 11:29
